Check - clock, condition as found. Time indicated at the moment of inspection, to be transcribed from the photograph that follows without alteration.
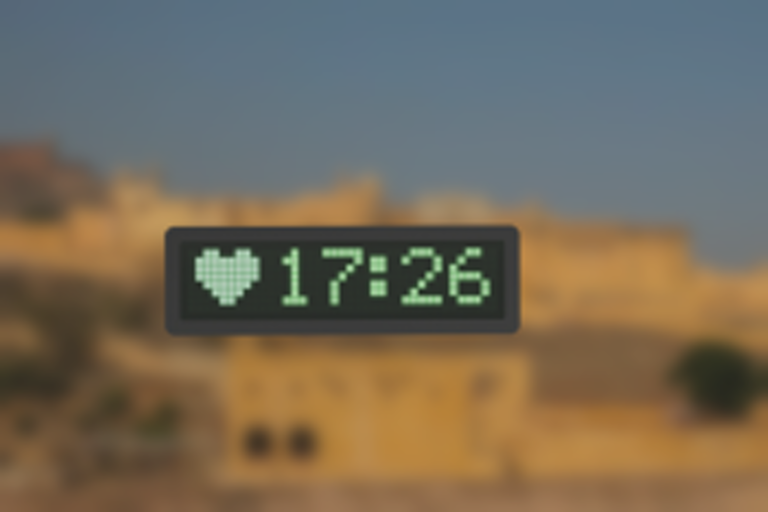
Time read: 17:26
